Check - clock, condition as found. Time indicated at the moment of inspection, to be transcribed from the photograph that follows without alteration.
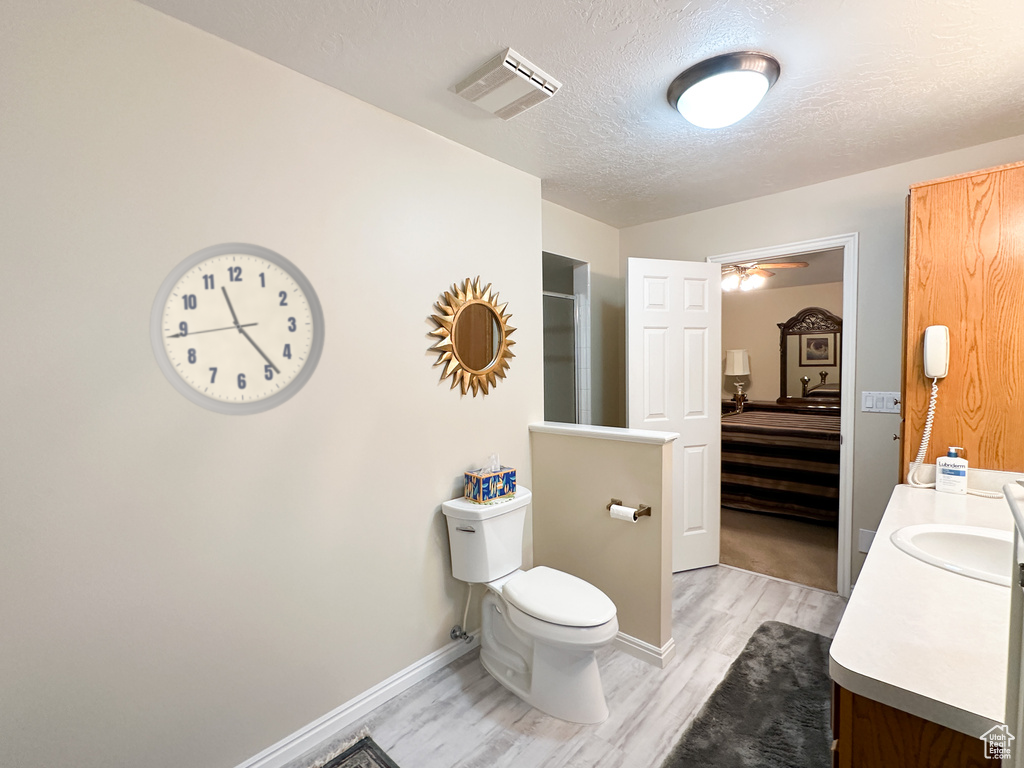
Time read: 11:23:44
